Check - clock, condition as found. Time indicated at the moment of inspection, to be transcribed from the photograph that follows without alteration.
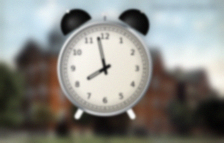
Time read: 7:58
